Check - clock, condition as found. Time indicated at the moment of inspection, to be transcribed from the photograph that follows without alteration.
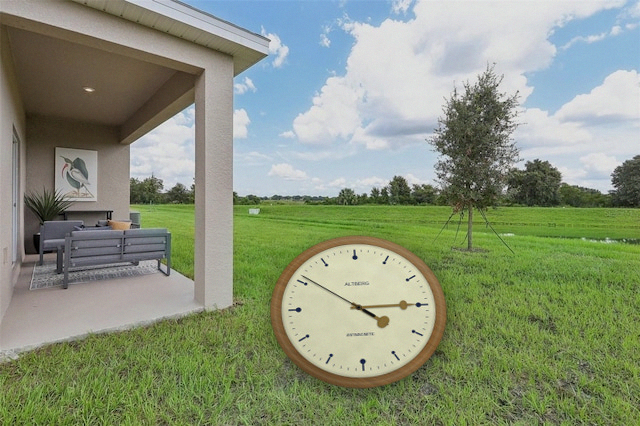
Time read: 4:14:51
